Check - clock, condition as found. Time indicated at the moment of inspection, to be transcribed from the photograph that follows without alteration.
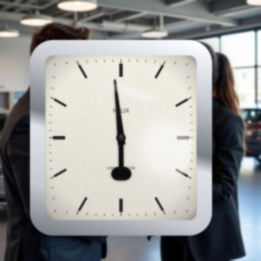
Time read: 5:59
